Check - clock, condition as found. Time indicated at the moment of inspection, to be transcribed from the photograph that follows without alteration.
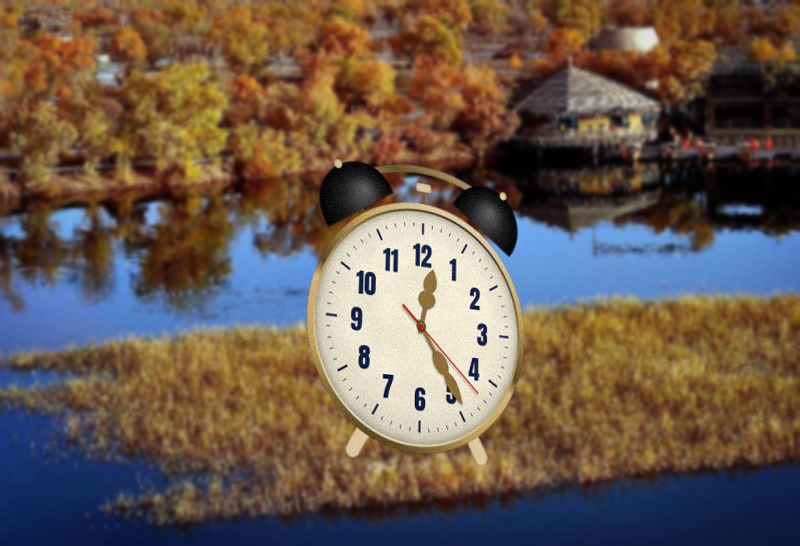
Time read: 12:24:22
